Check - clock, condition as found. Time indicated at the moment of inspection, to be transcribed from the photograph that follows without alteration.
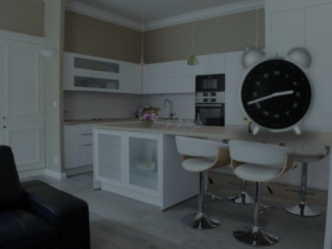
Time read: 2:42
